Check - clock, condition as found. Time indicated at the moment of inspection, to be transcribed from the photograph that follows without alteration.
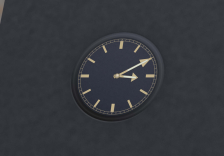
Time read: 3:10
